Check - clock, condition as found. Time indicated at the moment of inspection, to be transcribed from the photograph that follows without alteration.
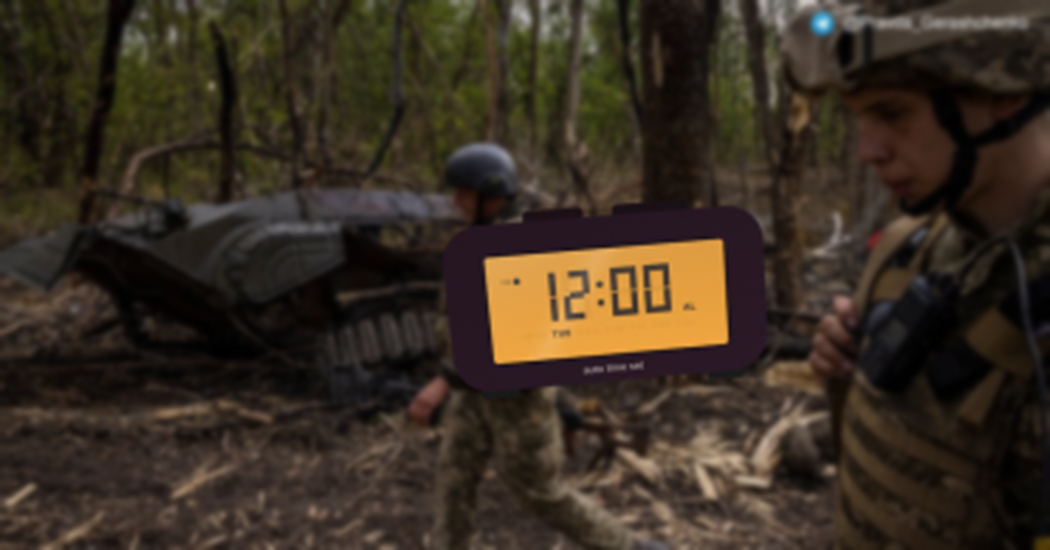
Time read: 12:00
